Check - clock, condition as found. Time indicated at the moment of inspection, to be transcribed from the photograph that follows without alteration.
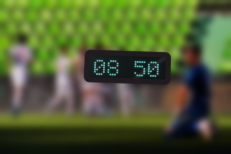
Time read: 8:50
